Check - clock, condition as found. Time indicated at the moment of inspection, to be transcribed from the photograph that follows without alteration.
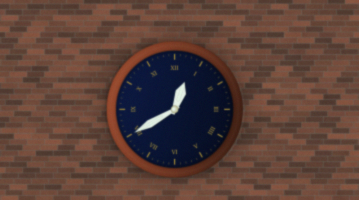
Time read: 12:40
